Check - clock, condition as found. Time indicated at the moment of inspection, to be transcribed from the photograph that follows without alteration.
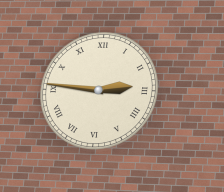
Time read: 2:46
